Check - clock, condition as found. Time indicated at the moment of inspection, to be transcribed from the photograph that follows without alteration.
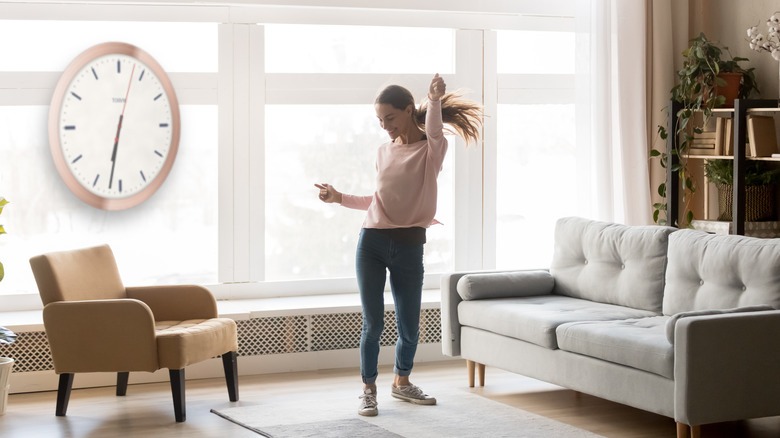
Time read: 6:32:03
